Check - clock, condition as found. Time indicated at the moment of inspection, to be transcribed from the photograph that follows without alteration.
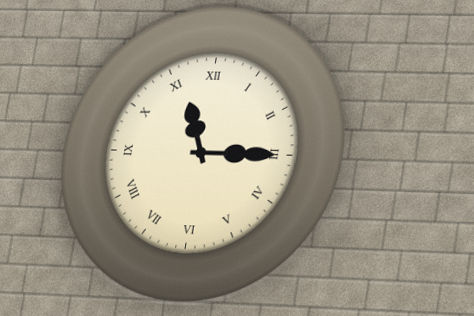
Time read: 11:15
